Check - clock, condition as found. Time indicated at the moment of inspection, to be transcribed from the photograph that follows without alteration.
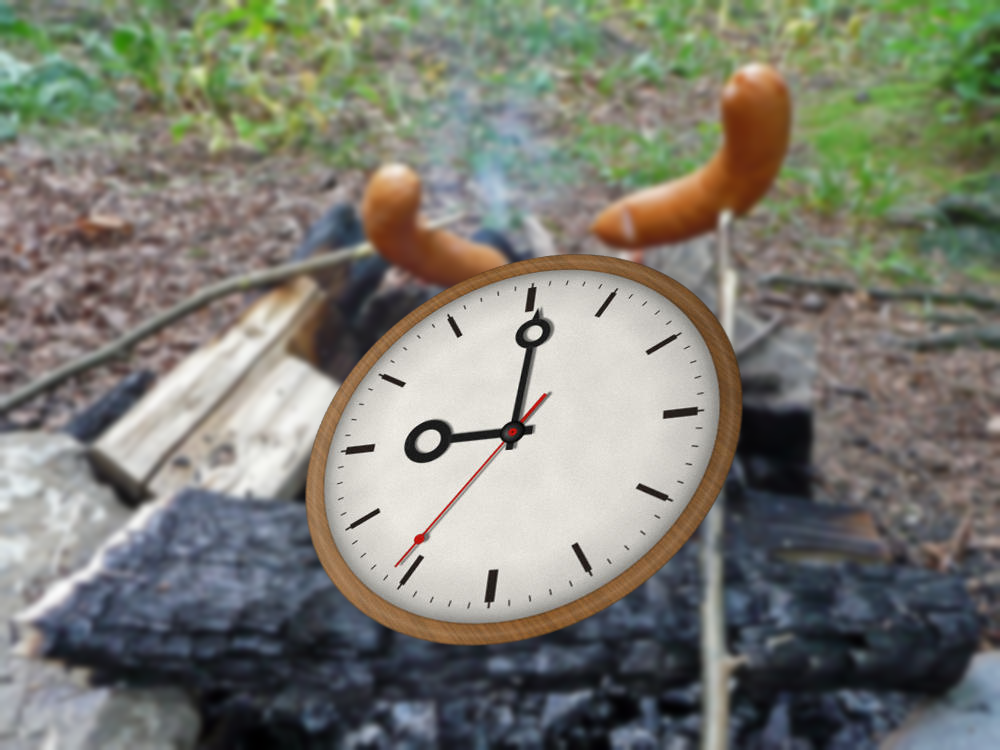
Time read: 9:00:36
